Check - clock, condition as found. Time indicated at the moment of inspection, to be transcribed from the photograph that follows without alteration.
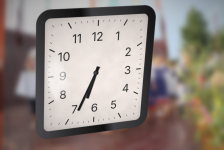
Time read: 6:34
